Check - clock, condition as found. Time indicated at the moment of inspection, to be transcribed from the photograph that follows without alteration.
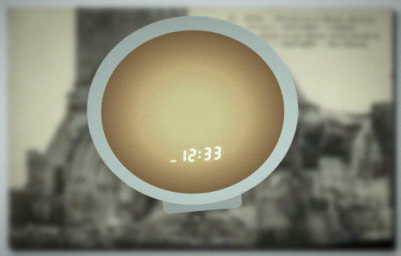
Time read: 12:33
